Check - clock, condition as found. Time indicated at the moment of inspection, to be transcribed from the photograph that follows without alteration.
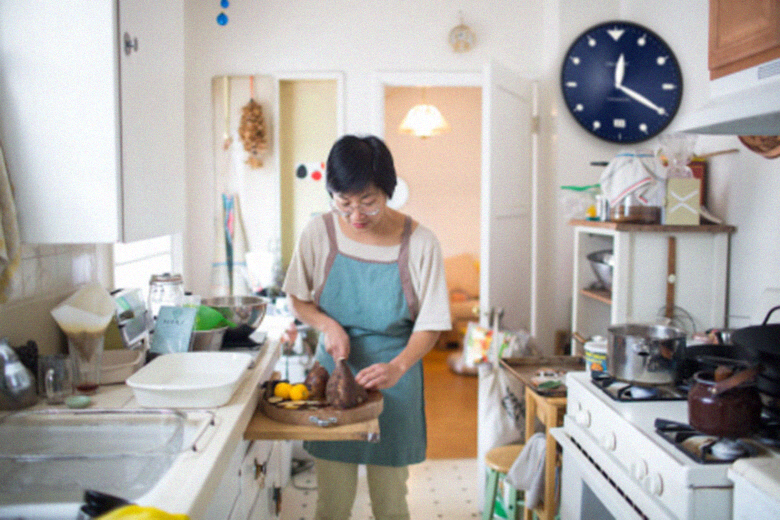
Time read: 12:20
